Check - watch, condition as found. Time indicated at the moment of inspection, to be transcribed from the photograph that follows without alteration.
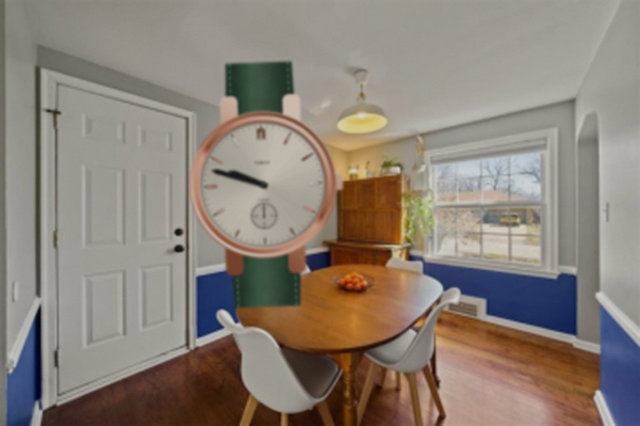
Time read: 9:48
